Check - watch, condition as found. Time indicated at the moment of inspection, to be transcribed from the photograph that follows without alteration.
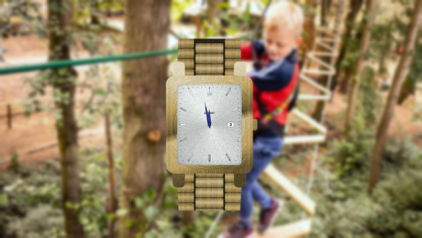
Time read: 11:58
